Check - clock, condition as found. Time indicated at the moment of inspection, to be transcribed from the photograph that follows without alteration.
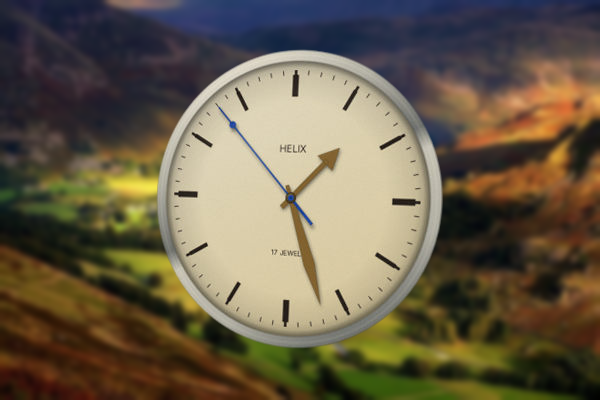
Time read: 1:26:53
